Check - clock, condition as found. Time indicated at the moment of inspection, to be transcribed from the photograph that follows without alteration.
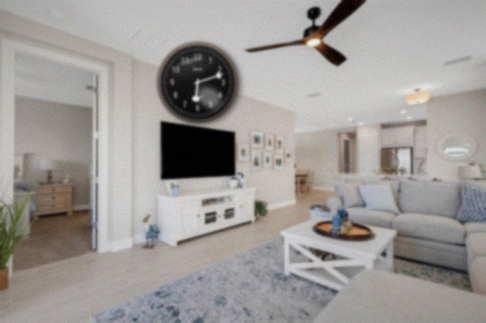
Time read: 6:12
